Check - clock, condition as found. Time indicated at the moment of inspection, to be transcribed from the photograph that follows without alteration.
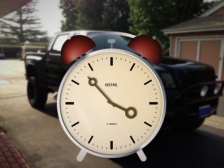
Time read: 3:53
